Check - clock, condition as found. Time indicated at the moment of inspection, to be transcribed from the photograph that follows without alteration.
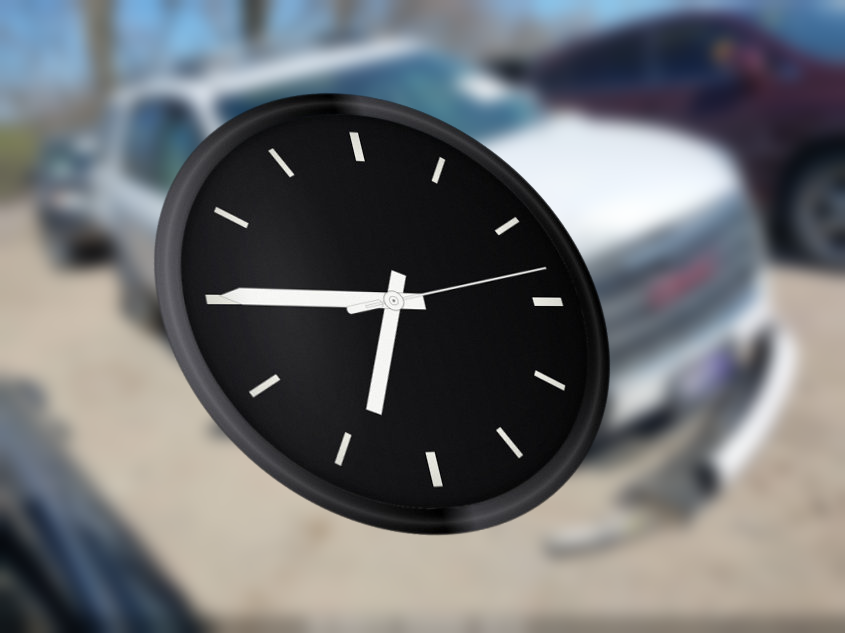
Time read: 6:45:13
